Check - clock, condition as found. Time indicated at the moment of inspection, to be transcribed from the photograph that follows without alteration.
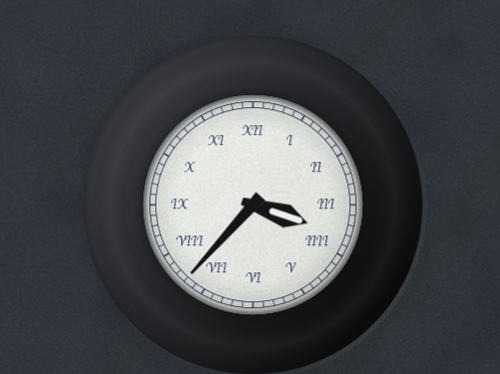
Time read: 3:37
